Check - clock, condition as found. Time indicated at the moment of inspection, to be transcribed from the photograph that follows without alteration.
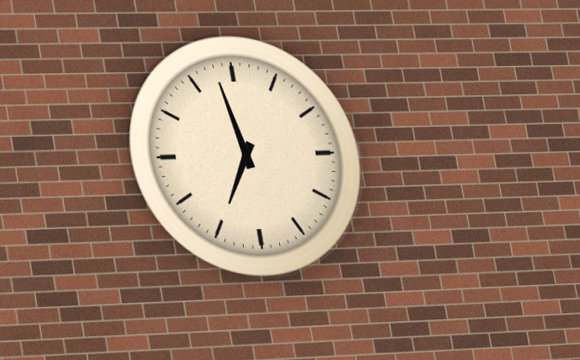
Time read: 6:58
